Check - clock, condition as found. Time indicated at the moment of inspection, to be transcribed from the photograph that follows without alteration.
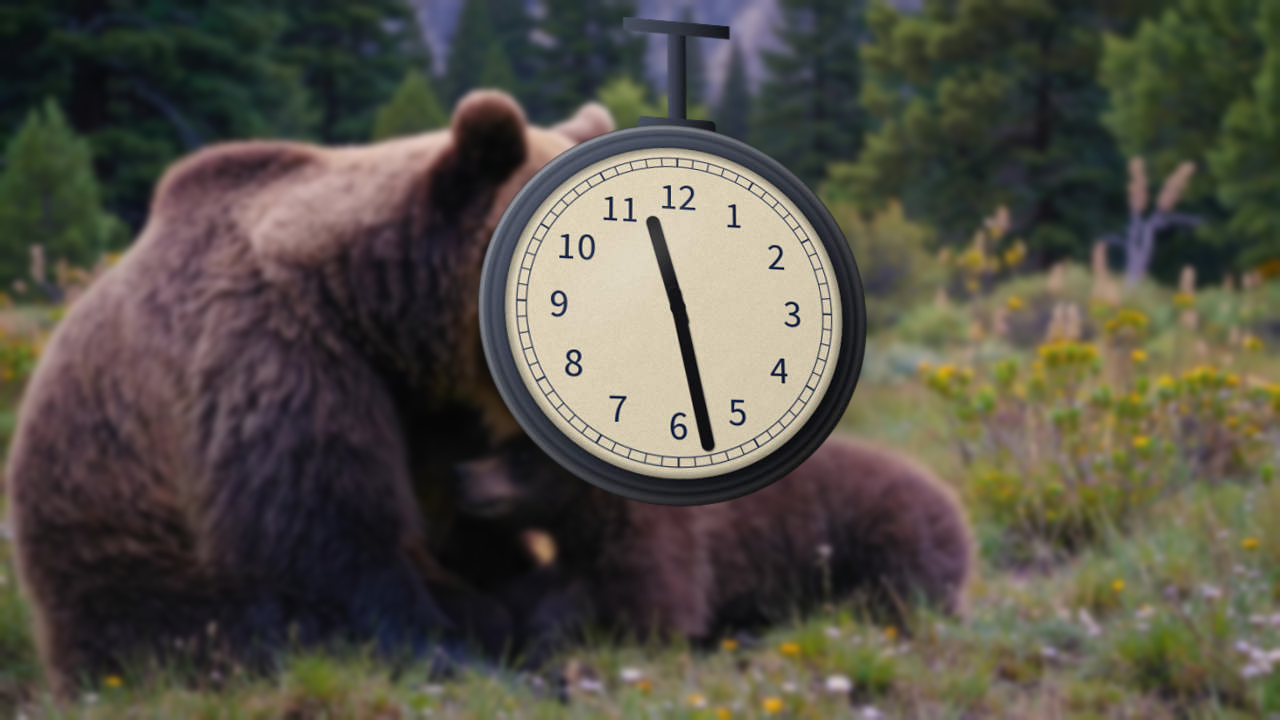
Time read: 11:28
